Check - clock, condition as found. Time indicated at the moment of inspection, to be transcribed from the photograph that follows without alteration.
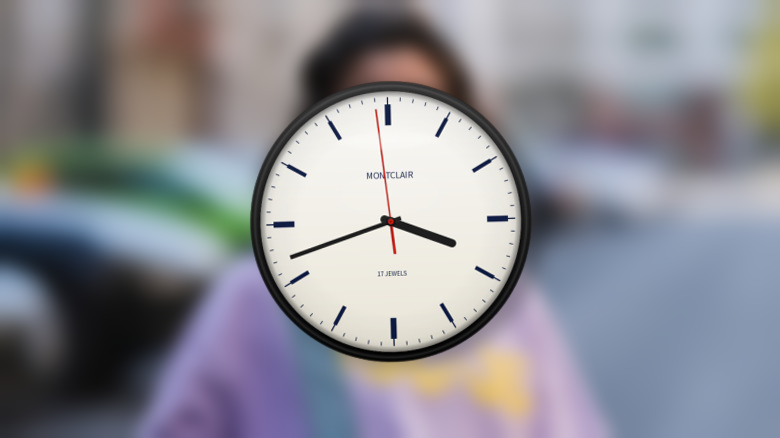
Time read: 3:41:59
